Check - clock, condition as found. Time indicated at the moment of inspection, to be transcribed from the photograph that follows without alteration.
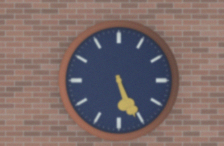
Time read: 5:26
